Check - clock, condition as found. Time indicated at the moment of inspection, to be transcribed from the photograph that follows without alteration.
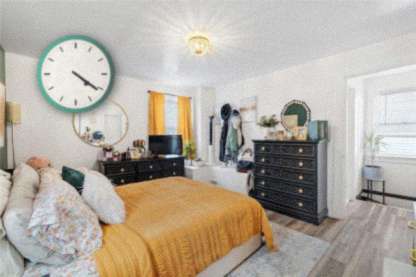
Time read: 4:21
